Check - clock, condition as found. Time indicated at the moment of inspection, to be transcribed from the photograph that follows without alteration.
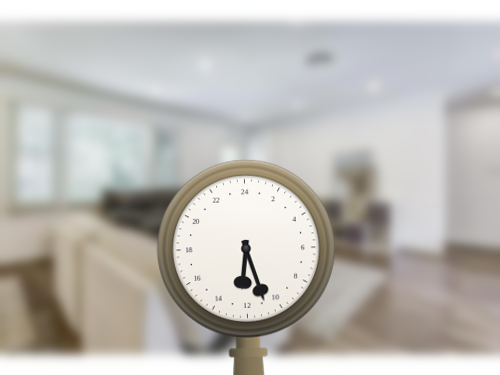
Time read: 12:27
